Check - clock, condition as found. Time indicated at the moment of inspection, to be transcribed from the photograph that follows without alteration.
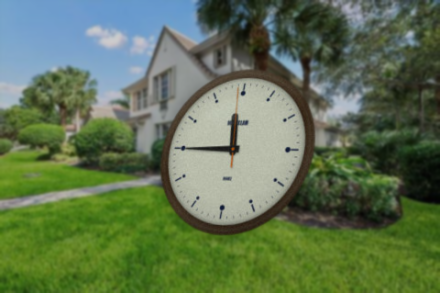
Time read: 11:44:59
